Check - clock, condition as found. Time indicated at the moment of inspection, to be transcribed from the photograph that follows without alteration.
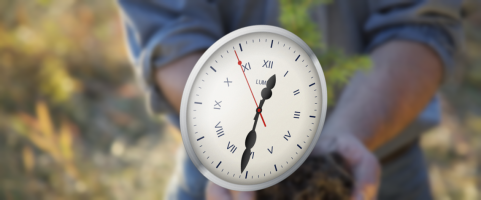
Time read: 12:30:54
